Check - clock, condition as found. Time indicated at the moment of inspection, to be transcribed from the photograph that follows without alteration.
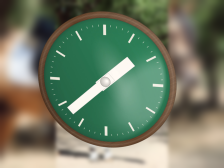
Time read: 1:38
